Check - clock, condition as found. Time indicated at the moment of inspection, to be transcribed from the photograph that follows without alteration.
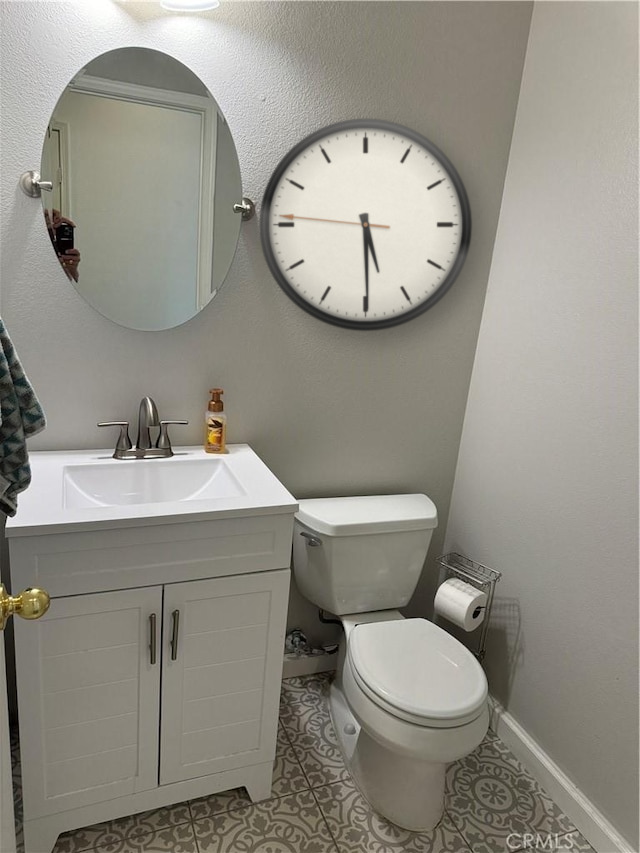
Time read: 5:29:46
